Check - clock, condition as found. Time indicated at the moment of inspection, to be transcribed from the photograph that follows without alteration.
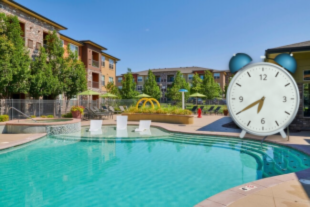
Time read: 6:40
